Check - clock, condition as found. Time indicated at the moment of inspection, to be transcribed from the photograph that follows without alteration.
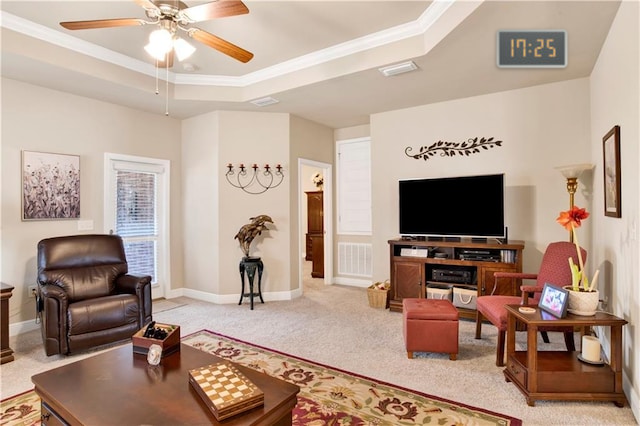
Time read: 17:25
